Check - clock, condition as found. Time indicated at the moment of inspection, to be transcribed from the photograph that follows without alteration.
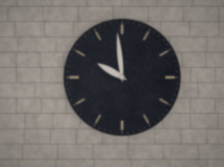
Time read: 9:59
